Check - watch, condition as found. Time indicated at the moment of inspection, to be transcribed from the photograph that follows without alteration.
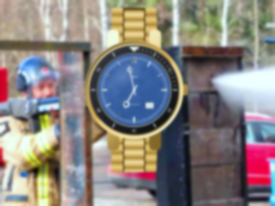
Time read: 6:58
